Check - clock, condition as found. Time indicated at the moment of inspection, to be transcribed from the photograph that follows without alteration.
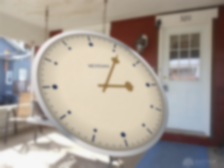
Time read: 3:06
